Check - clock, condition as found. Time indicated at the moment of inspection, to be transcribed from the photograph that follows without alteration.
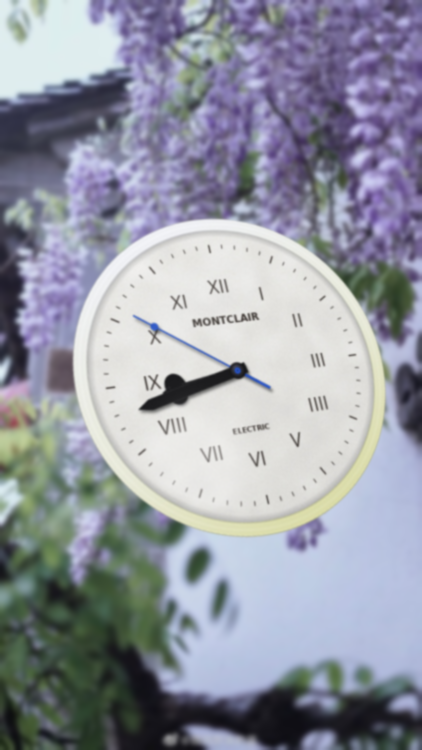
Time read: 8:42:51
